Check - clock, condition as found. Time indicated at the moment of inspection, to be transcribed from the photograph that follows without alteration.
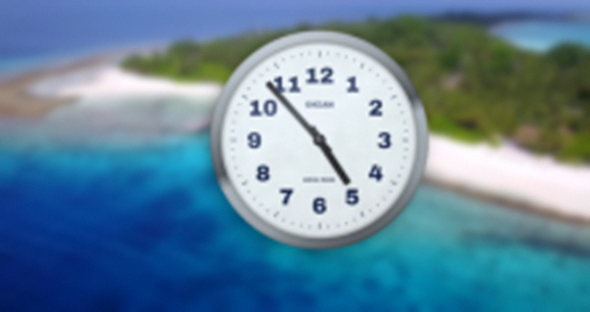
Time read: 4:53
